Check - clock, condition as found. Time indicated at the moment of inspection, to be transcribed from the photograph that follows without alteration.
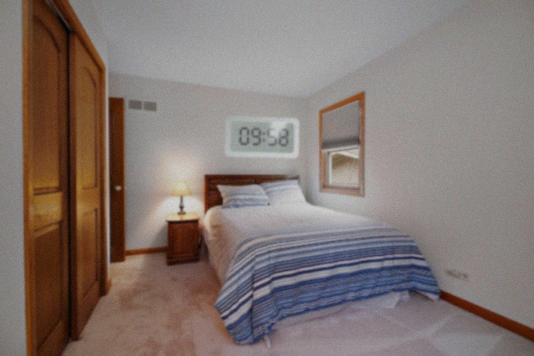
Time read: 9:58
